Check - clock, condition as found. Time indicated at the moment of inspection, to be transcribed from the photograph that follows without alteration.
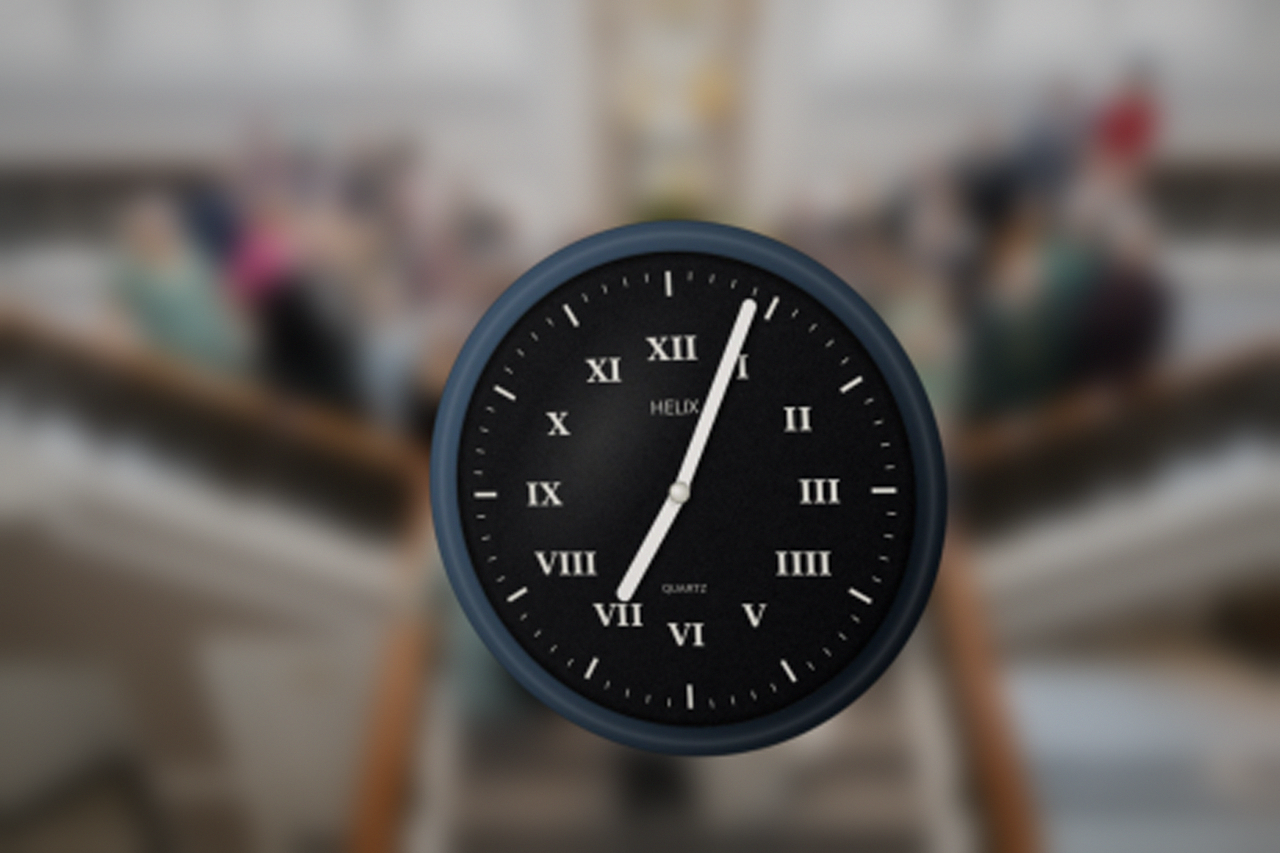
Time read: 7:04
